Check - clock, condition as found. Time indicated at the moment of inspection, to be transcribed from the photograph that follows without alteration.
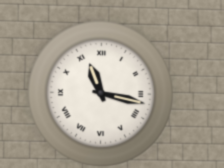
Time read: 11:17
